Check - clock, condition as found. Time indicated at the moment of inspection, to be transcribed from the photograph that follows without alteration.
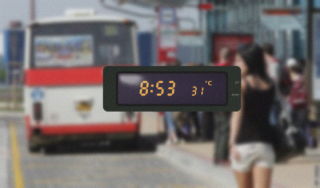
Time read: 8:53
